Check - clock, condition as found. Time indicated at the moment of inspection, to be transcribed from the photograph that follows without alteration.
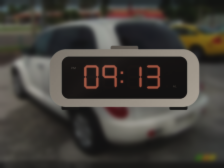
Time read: 9:13
